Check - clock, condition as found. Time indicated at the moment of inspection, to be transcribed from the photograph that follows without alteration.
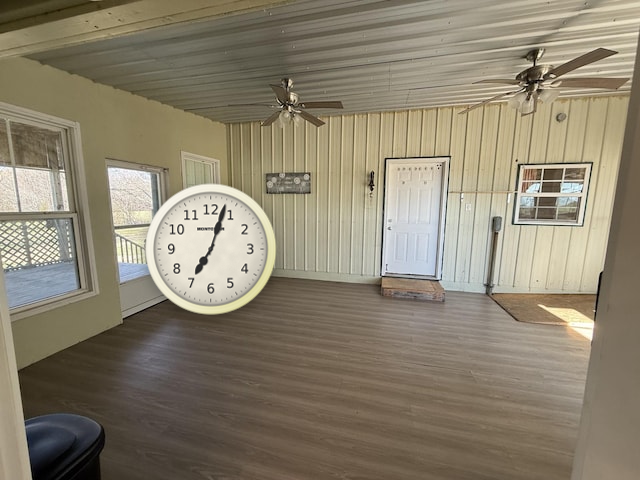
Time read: 7:03
